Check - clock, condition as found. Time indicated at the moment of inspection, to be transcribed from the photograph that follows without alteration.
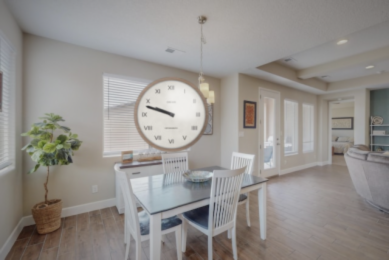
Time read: 9:48
